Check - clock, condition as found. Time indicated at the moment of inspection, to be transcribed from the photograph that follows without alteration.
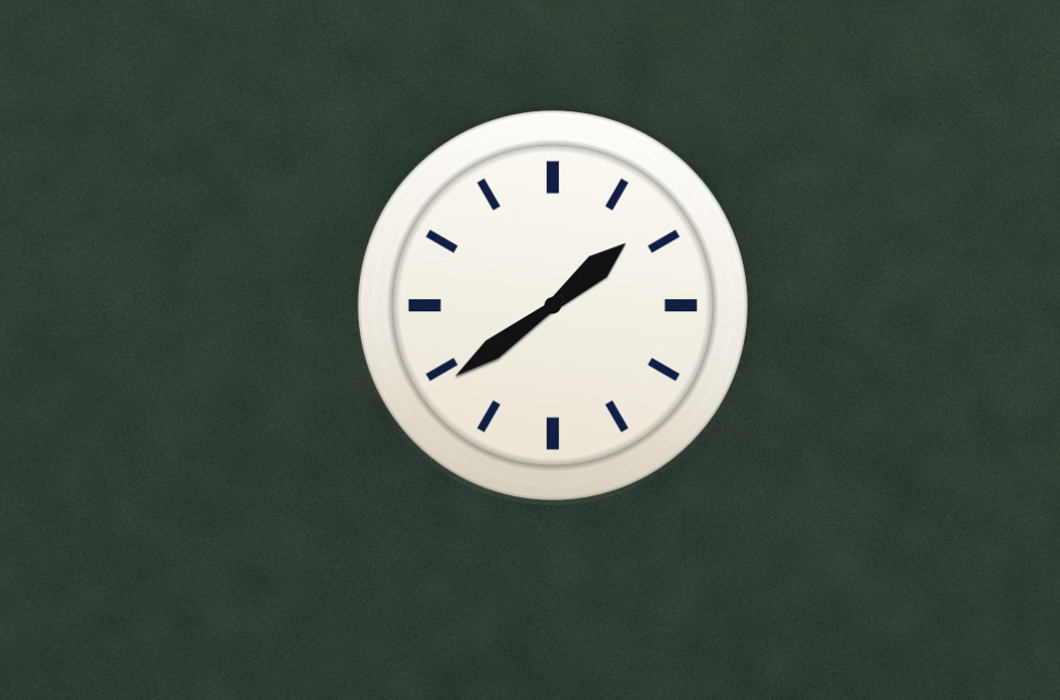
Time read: 1:39
